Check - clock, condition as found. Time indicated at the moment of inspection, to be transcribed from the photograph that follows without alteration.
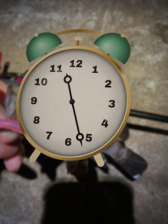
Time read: 11:27
